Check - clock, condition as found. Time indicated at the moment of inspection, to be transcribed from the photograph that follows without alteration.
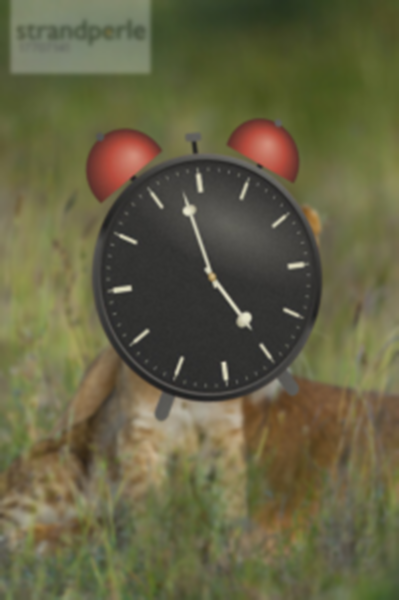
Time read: 4:58
